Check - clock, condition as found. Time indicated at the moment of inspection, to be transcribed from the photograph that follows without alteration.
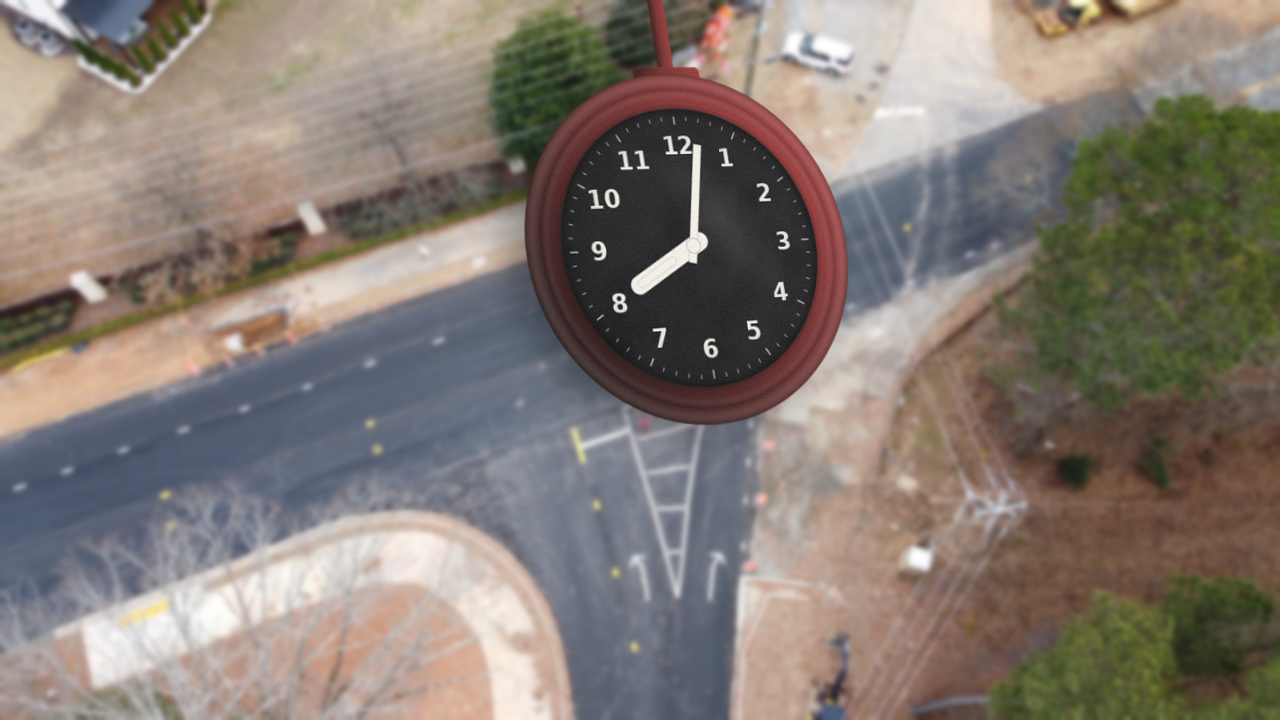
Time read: 8:02
